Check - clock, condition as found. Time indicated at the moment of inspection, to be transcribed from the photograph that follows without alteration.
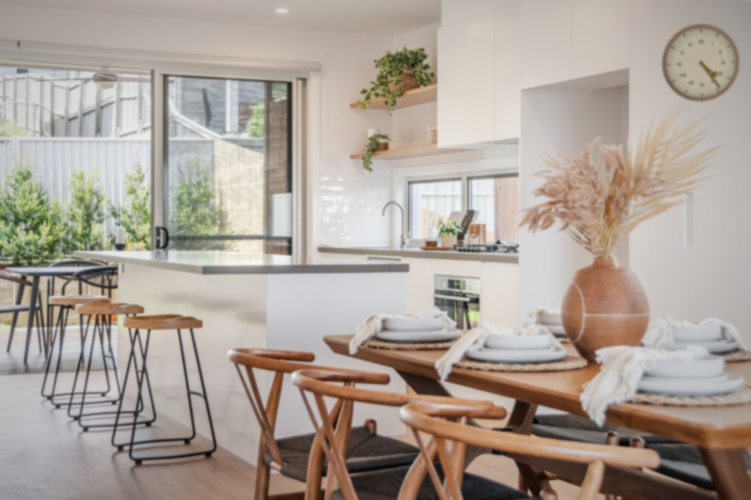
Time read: 4:24
